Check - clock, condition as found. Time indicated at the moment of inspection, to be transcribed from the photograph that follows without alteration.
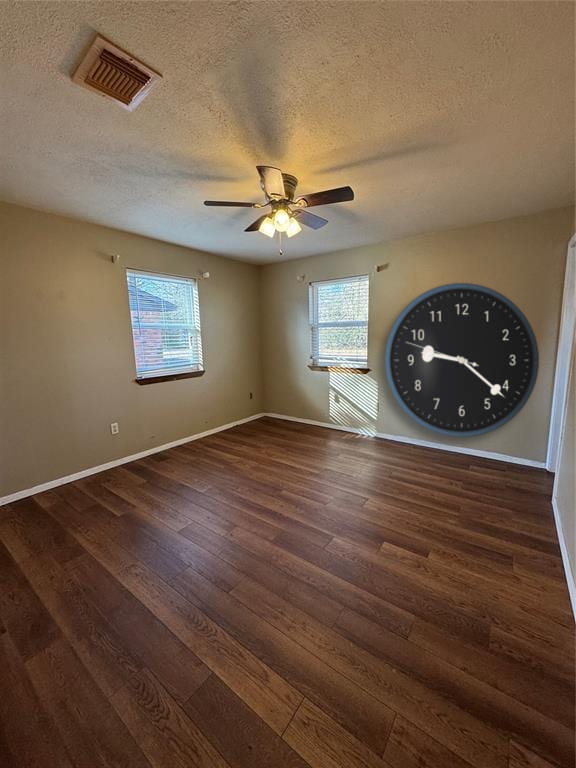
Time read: 9:21:48
